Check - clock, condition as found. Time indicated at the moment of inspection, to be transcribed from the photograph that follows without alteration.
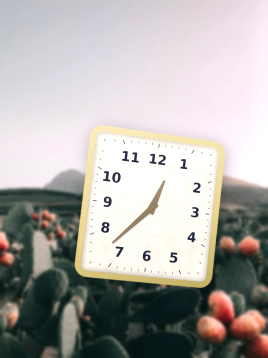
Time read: 12:37
